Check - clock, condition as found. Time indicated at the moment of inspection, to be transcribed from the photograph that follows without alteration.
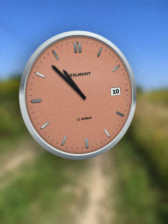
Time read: 10:53
